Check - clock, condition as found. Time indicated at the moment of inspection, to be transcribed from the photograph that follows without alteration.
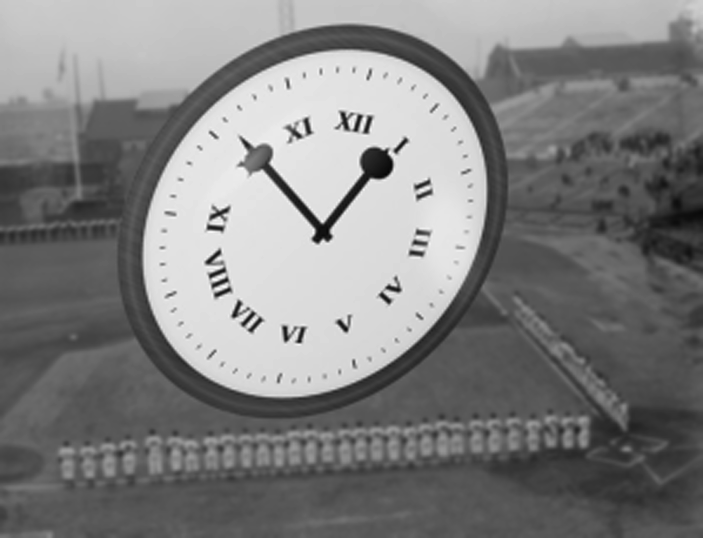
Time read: 12:51
